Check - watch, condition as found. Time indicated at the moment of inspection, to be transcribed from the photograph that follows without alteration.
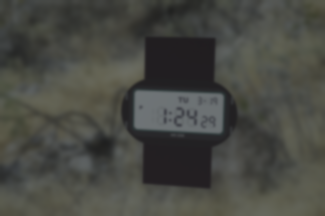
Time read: 1:24:29
